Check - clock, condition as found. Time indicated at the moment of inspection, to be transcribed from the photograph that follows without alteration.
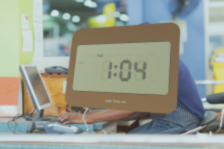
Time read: 1:04
